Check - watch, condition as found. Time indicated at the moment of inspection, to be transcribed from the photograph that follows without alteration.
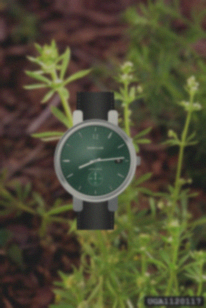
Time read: 8:14
